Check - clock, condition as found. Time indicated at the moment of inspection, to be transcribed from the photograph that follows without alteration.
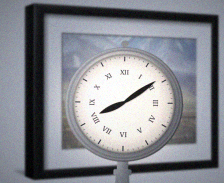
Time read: 8:09
